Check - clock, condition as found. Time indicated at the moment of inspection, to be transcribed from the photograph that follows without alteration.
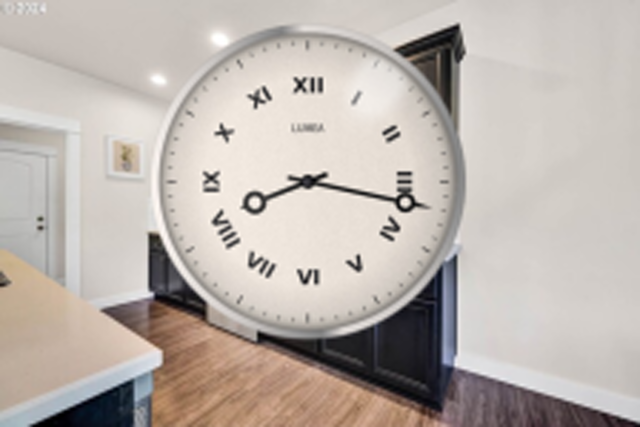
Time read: 8:17
